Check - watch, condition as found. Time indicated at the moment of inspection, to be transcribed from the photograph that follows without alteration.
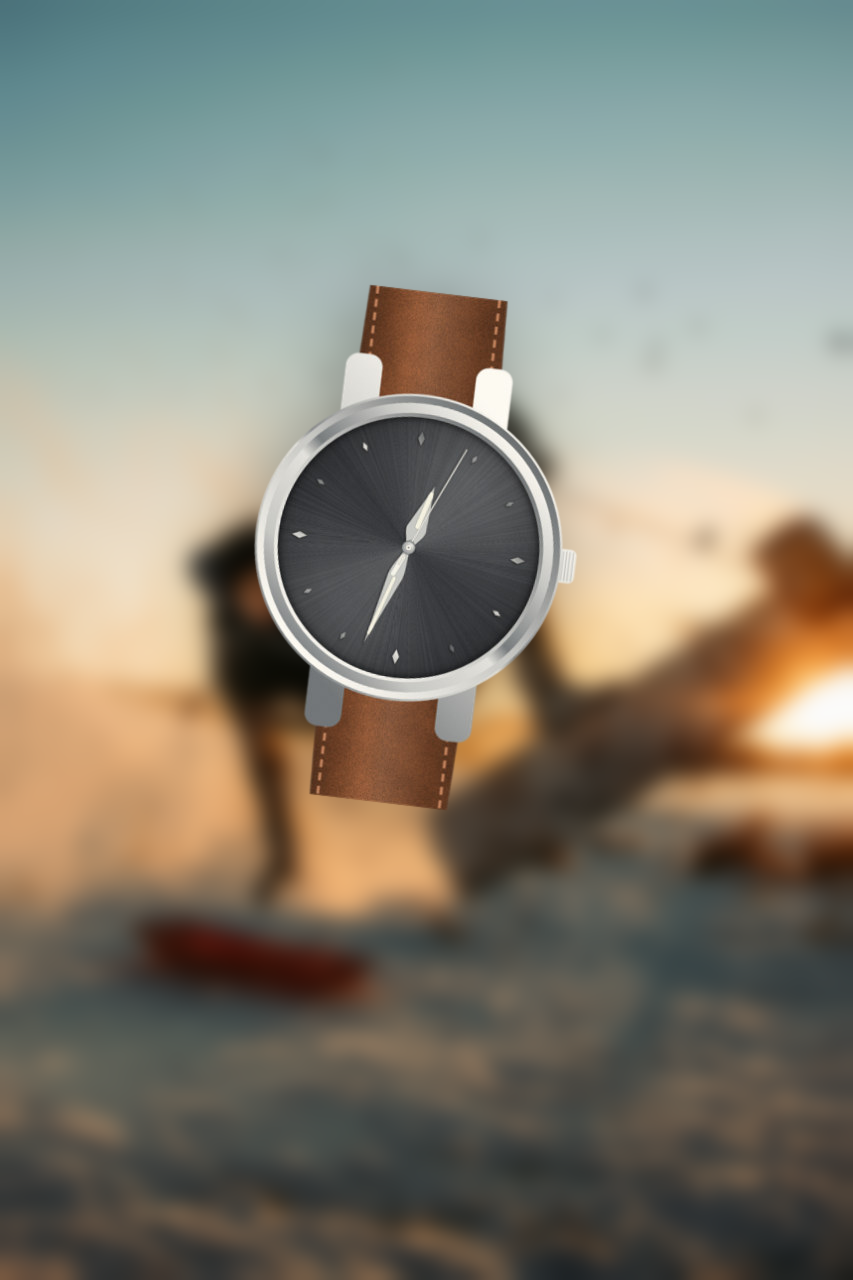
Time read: 12:33:04
